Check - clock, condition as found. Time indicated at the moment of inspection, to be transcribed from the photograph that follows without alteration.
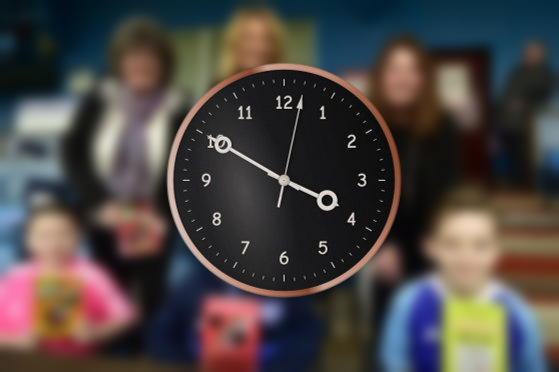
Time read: 3:50:02
